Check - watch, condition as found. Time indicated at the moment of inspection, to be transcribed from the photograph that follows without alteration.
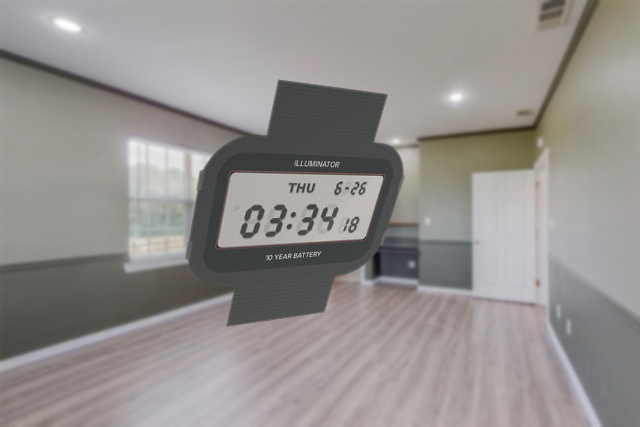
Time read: 3:34:18
